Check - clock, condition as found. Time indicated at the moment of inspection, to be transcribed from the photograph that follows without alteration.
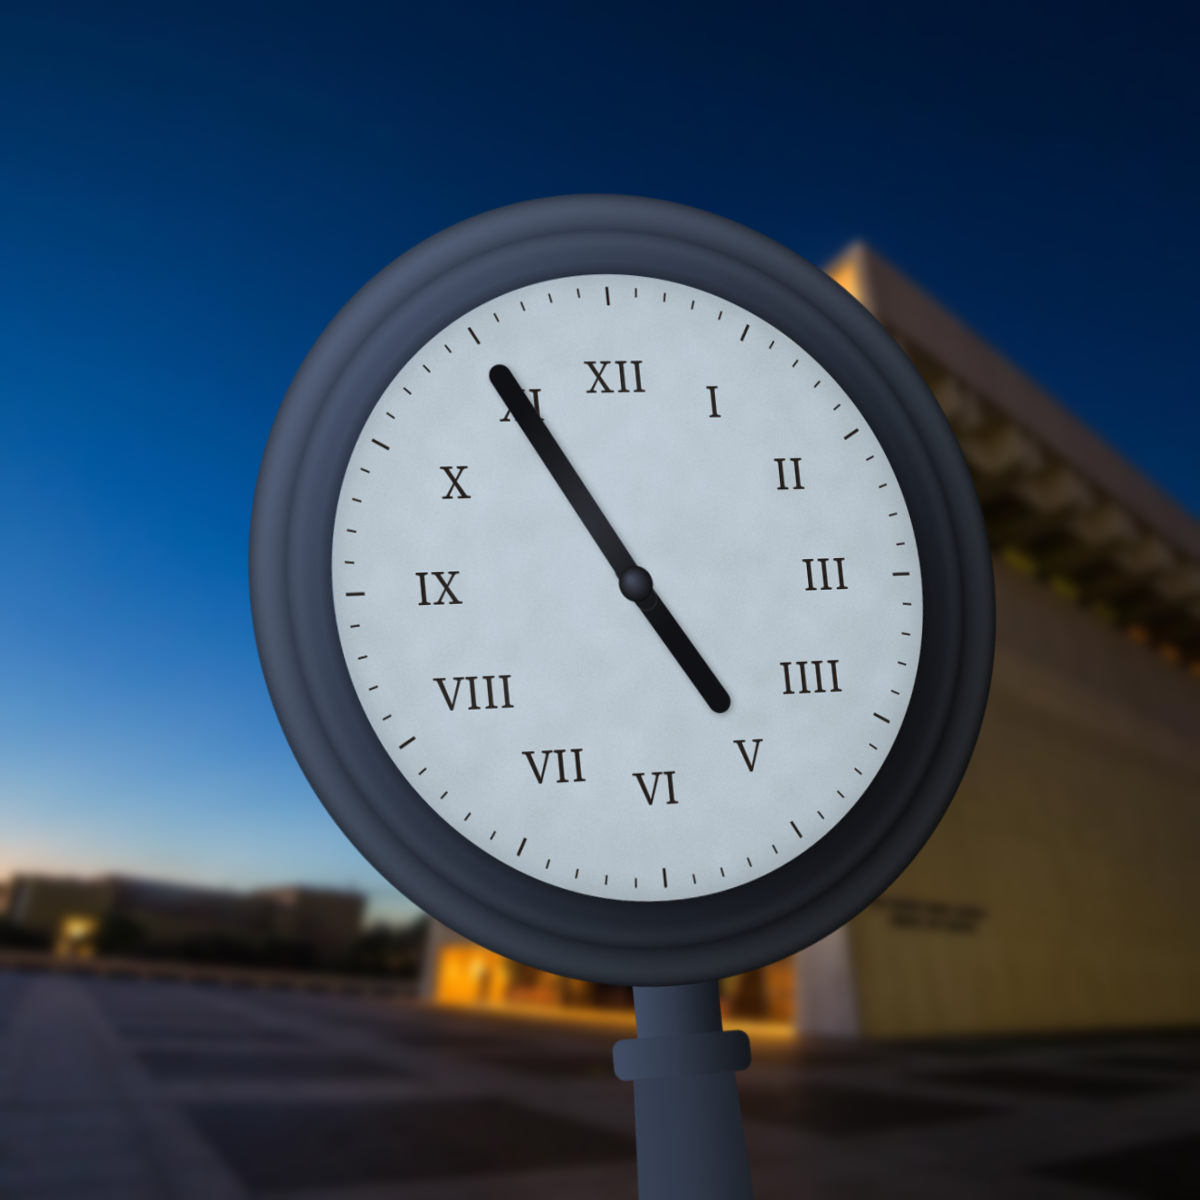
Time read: 4:55
